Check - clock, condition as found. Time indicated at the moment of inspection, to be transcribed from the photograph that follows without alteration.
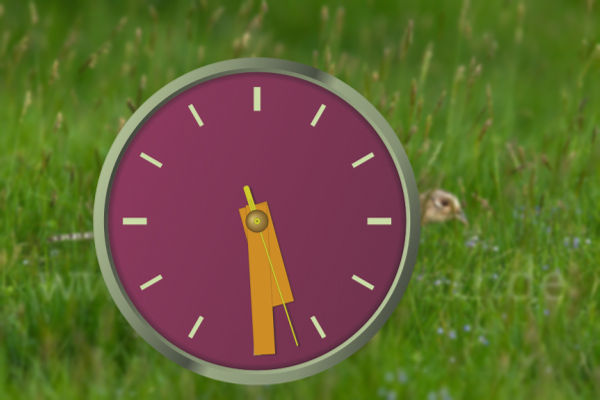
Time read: 5:29:27
